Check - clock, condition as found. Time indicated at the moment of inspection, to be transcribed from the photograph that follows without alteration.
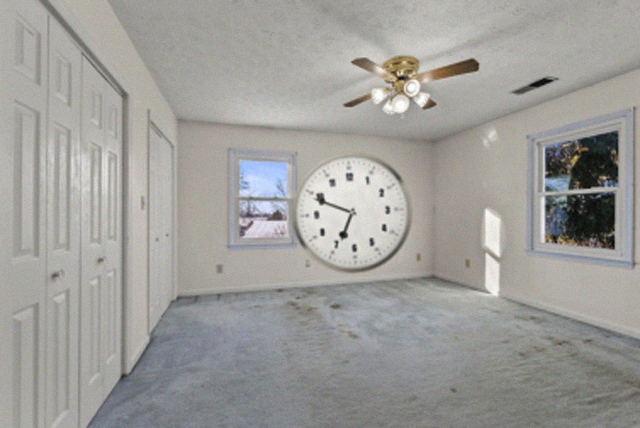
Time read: 6:49
